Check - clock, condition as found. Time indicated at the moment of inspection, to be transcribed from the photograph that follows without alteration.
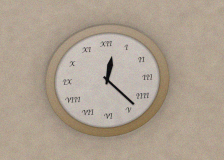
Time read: 12:23
